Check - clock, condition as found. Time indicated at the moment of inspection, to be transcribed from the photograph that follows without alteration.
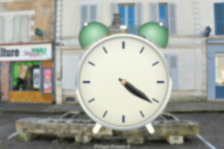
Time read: 4:21
